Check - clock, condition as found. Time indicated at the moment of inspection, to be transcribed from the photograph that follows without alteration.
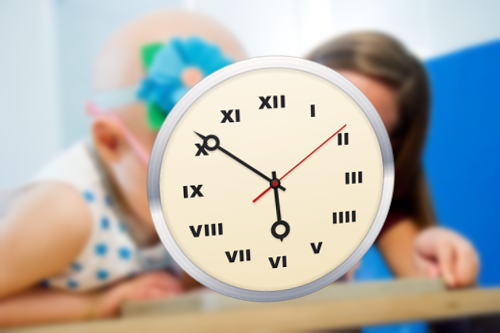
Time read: 5:51:09
